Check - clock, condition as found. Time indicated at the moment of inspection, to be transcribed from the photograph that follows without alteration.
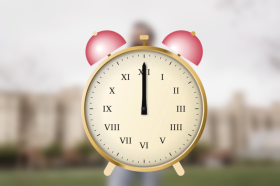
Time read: 12:00
